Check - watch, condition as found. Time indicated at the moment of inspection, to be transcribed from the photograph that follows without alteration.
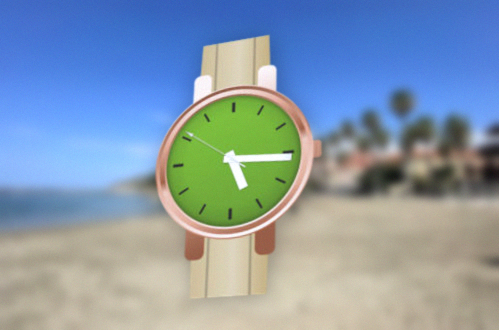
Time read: 5:15:51
